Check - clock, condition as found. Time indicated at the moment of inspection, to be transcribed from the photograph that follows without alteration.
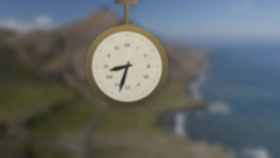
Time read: 8:33
